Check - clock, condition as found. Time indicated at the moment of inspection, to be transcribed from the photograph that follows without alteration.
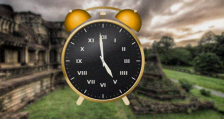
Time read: 4:59
